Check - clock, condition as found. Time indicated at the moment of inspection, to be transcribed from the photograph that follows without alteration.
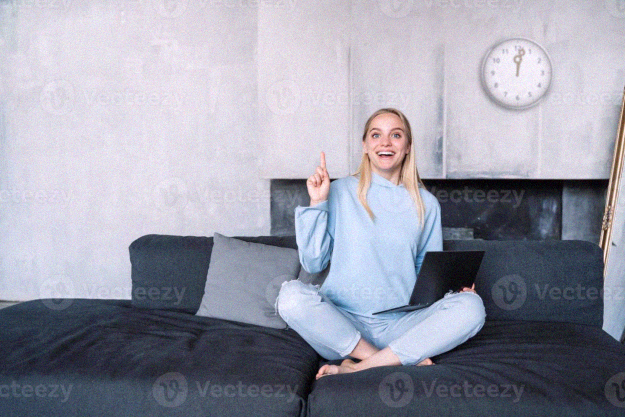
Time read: 12:02
